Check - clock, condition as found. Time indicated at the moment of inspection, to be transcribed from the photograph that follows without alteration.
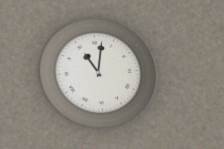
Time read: 11:02
